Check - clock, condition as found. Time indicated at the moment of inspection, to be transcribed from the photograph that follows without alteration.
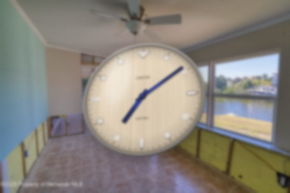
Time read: 7:09
